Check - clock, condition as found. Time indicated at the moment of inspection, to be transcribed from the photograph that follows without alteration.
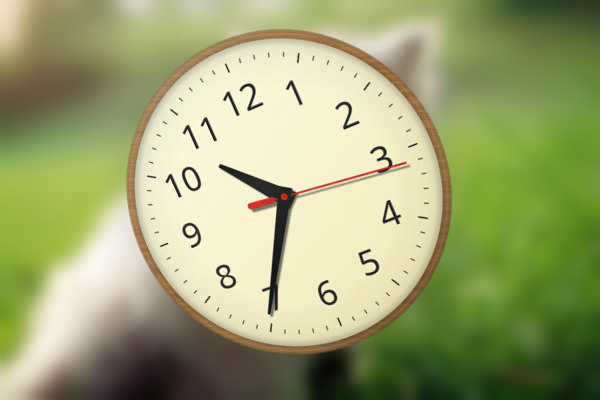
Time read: 10:35:16
